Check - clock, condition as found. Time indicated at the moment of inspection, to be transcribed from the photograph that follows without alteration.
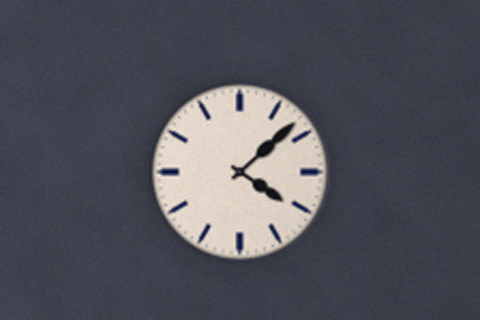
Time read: 4:08
